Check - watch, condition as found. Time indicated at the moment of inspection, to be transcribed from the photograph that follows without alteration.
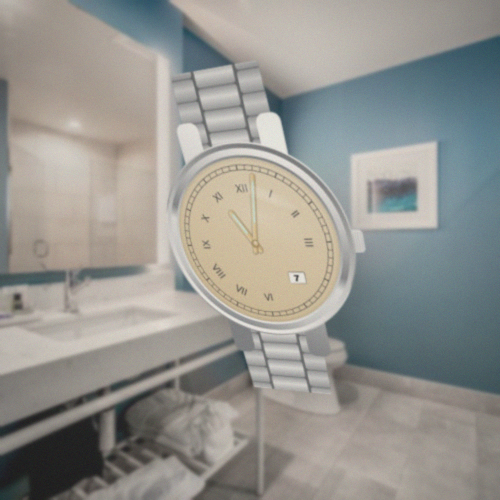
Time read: 11:02
